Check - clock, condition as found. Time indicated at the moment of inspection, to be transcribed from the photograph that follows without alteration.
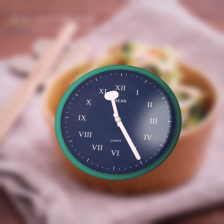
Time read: 11:25
